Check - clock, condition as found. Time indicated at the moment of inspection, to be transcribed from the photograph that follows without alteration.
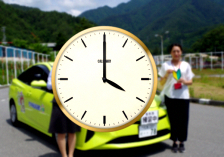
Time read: 4:00
